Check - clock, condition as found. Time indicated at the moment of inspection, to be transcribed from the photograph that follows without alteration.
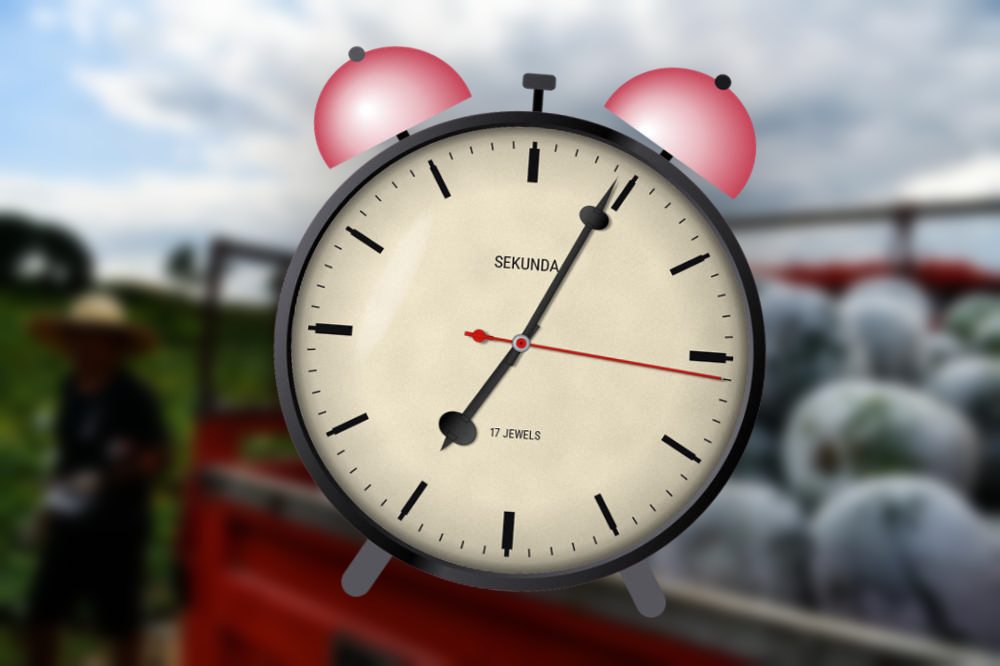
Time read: 7:04:16
